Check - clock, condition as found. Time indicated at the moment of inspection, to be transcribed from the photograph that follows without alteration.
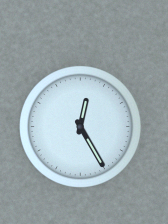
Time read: 12:25
